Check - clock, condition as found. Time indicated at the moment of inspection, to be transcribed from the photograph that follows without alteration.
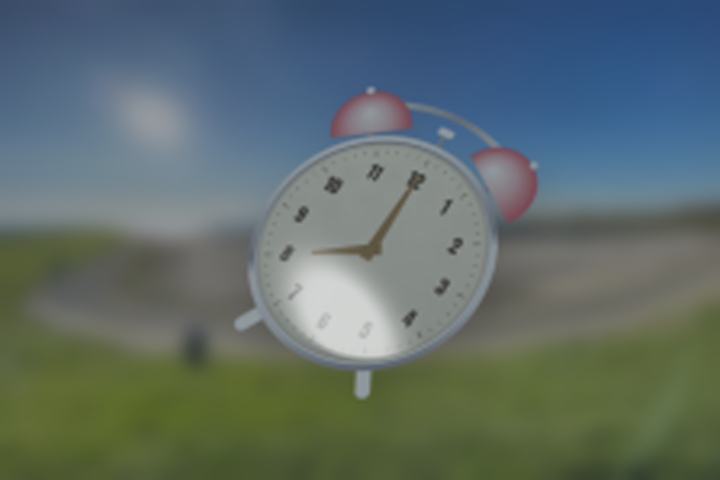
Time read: 8:00
